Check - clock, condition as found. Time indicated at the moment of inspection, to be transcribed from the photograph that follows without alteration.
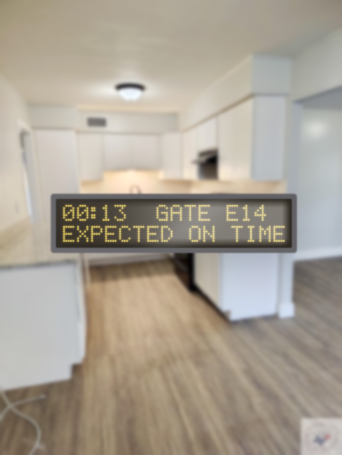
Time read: 0:13
